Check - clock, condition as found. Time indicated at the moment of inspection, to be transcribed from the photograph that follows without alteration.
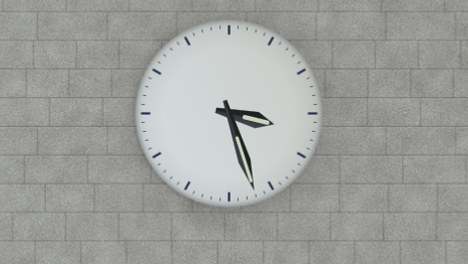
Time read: 3:27
